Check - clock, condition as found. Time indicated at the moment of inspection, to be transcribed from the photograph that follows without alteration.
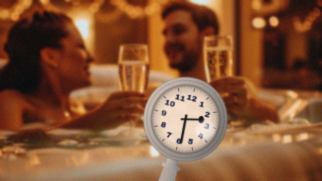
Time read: 2:29
